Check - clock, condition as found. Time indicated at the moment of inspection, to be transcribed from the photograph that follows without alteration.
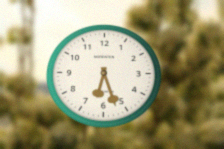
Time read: 6:27
